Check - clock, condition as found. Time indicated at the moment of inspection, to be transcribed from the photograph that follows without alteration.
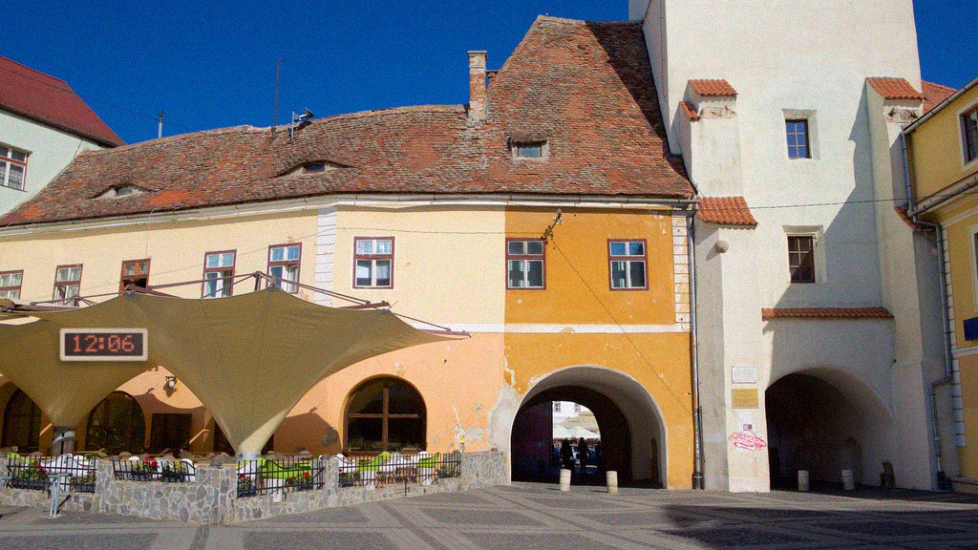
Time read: 12:06
